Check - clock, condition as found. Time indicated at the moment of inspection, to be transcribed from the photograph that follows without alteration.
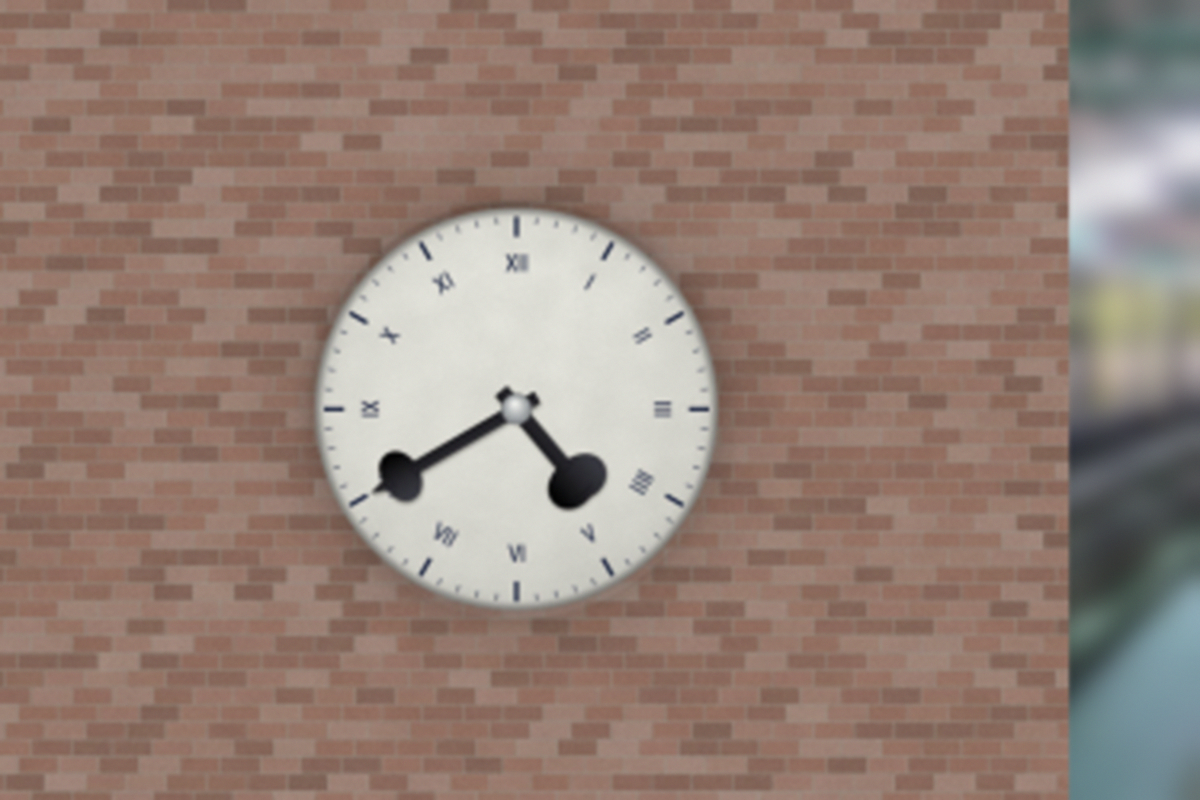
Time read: 4:40
